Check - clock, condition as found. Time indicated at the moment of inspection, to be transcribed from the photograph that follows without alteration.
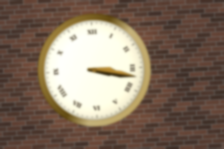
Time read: 3:17
